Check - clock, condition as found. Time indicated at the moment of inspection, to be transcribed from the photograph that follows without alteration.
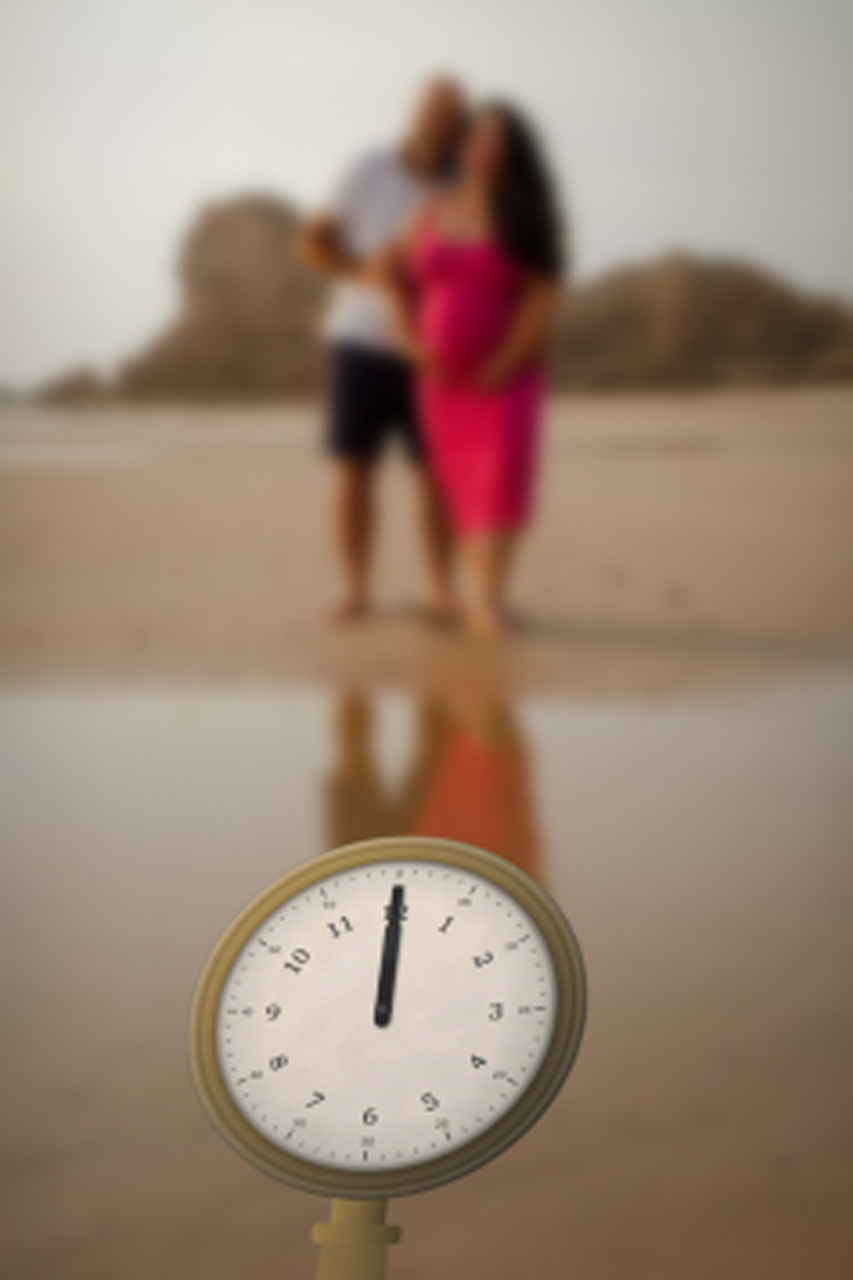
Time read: 12:00
